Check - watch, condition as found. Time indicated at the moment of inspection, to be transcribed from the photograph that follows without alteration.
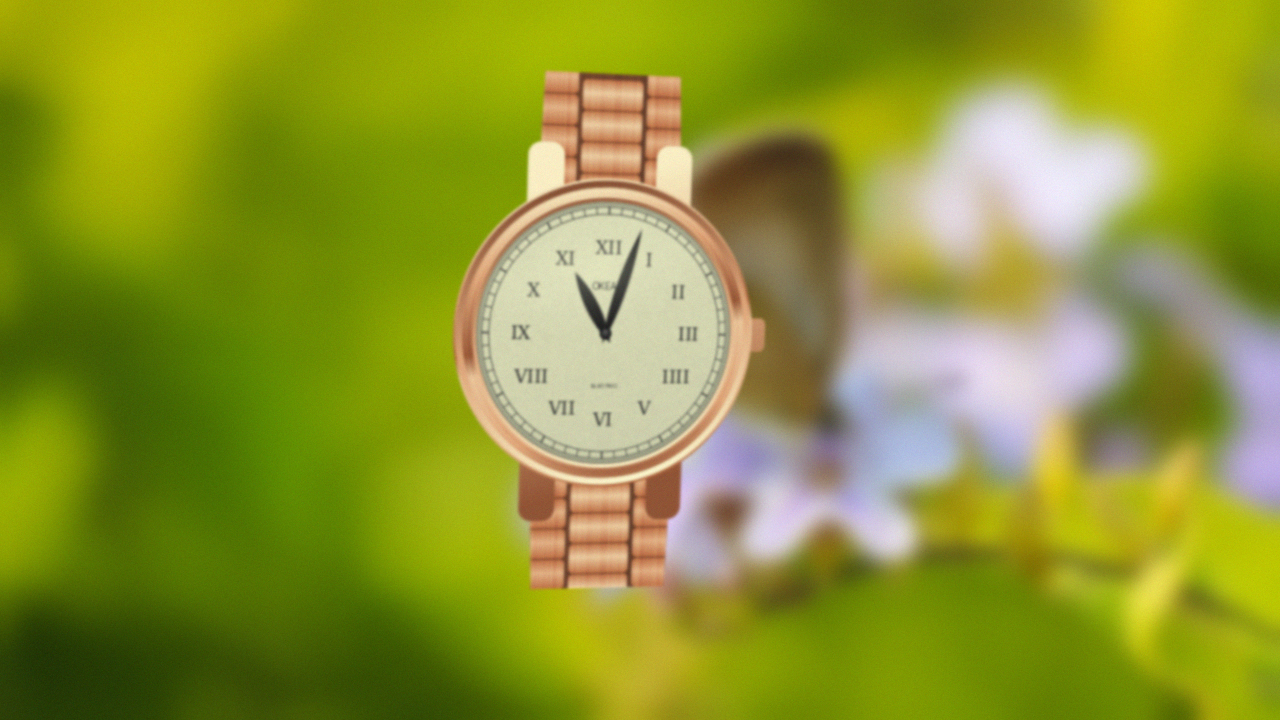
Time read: 11:03
